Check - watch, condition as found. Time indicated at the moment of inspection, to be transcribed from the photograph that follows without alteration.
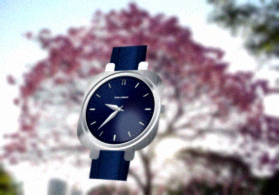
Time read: 9:37
